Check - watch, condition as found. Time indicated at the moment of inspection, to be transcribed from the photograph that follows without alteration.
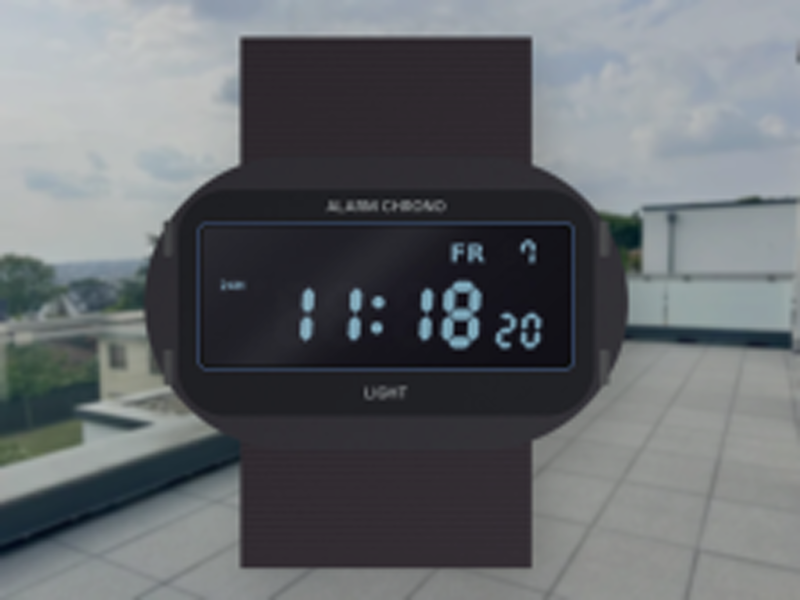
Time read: 11:18:20
